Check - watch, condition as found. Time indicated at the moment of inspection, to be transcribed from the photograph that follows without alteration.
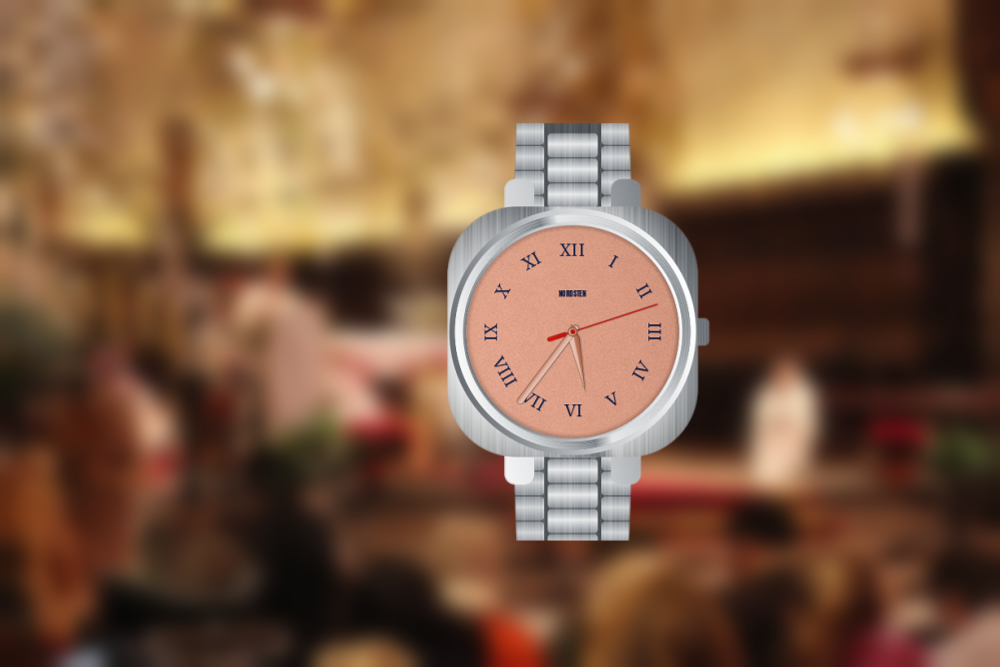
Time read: 5:36:12
